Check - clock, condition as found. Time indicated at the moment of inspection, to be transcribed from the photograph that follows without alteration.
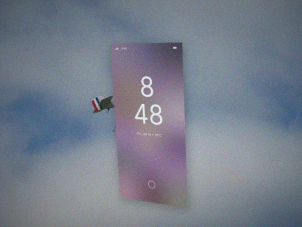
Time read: 8:48
